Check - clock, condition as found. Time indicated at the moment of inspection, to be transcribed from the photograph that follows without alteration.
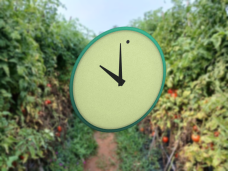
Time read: 9:58
